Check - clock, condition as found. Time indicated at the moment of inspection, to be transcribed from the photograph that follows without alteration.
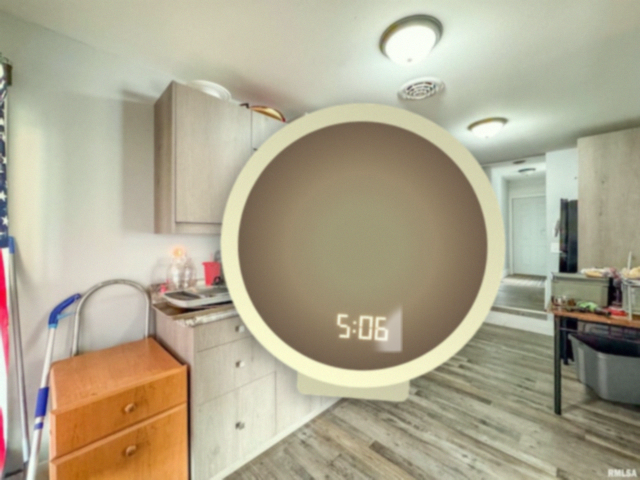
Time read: 5:06
